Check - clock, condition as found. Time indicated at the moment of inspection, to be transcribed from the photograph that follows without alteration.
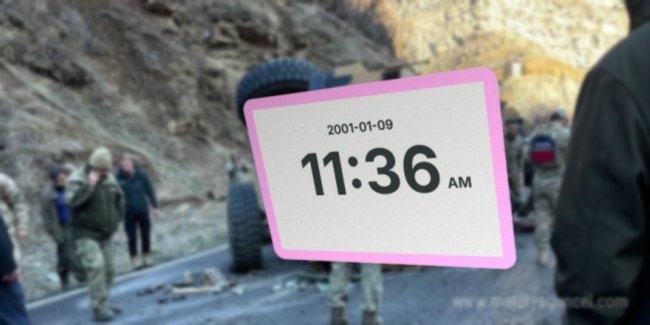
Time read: 11:36
